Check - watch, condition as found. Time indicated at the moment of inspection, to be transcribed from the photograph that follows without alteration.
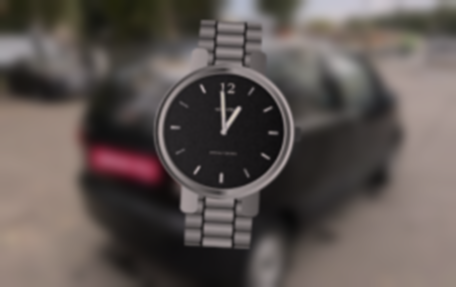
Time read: 12:59
